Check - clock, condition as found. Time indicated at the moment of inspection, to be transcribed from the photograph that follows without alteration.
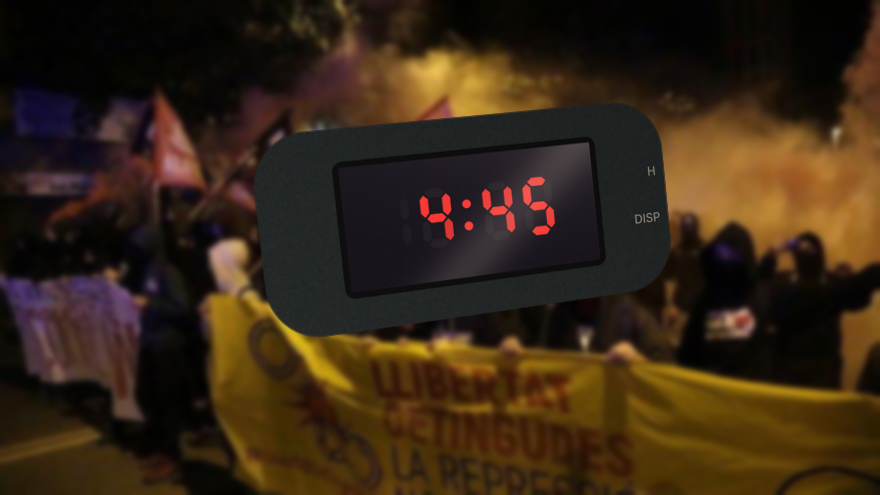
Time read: 4:45
